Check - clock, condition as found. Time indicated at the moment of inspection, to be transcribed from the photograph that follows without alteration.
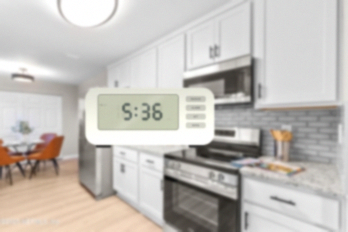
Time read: 5:36
